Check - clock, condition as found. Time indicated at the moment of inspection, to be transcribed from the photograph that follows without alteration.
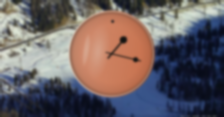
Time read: 1:17
